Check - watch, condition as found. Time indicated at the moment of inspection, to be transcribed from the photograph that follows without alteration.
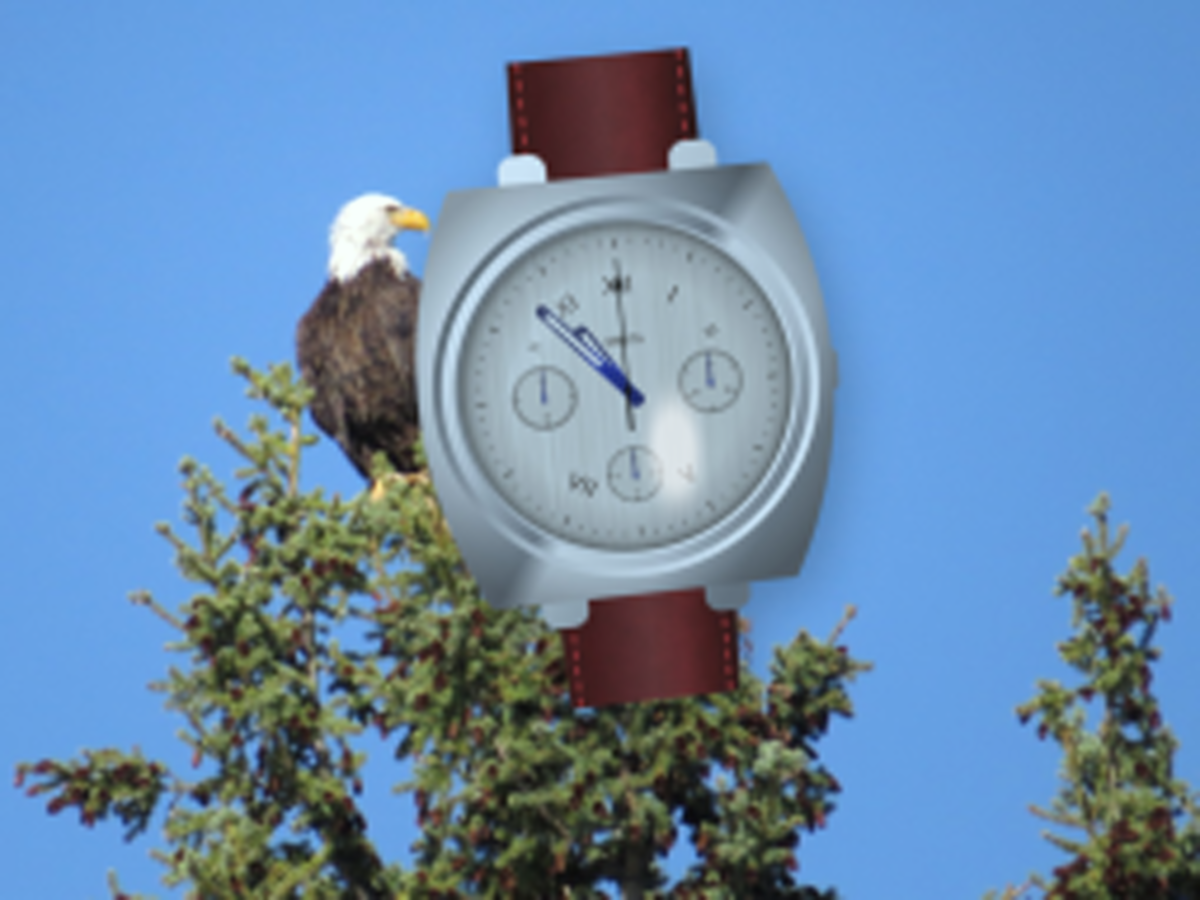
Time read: 10:53
